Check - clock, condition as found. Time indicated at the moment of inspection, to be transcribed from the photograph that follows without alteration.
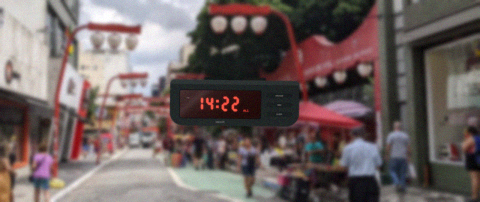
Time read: 14:22
